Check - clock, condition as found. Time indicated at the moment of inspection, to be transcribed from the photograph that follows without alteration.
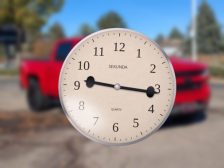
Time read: 9:16
